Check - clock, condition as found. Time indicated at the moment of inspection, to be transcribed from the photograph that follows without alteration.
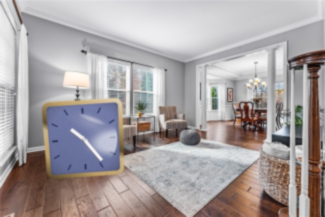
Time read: 10:24
